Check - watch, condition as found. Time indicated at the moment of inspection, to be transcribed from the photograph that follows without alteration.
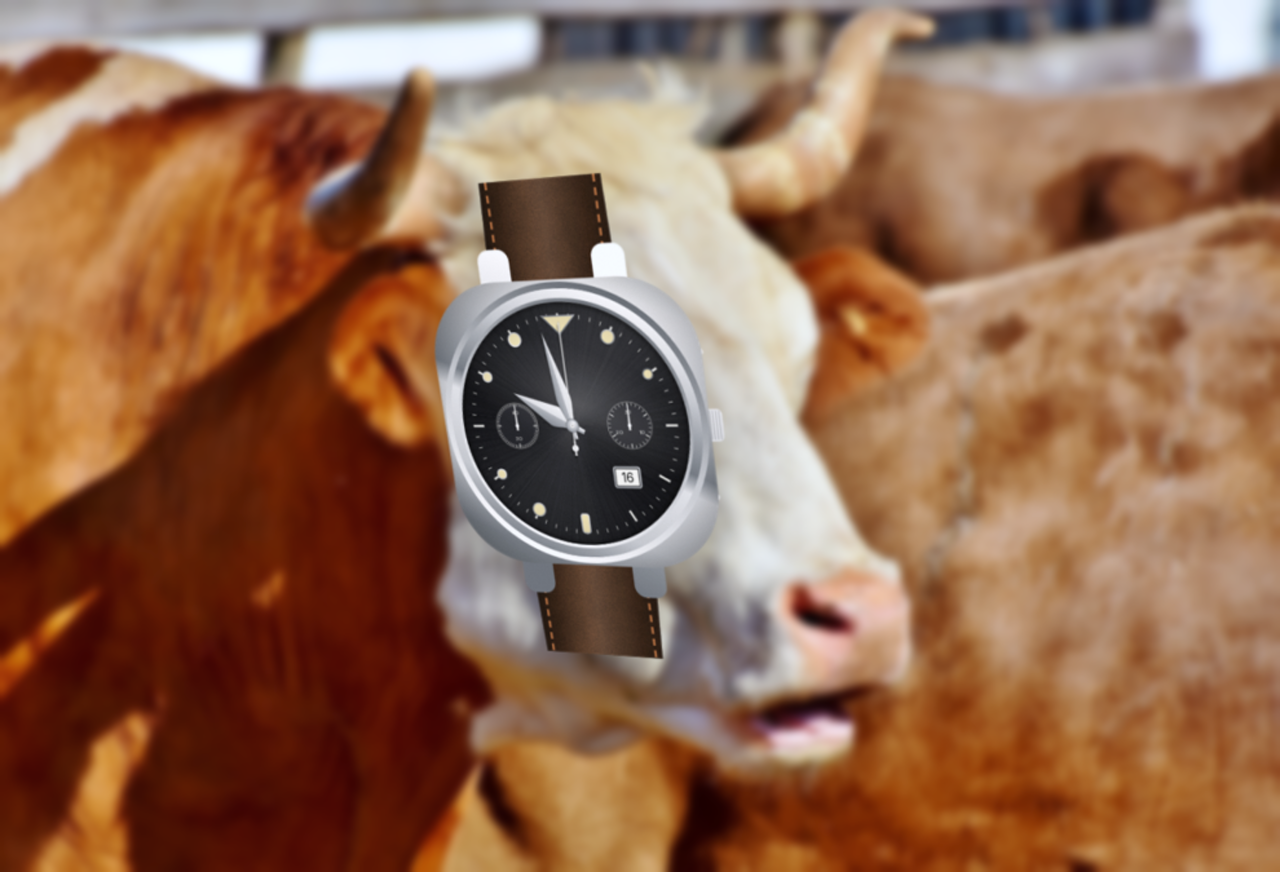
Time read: 9:58
